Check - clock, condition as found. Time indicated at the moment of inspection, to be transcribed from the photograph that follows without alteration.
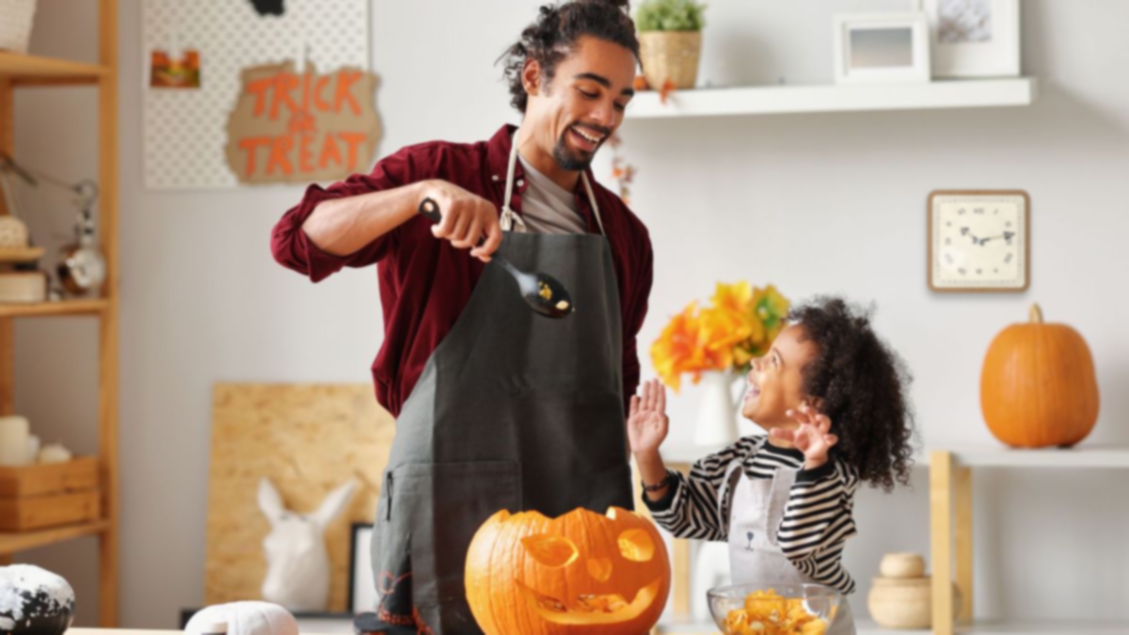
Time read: 10:13
